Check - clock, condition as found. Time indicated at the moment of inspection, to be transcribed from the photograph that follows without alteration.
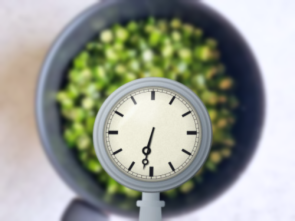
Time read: 6:32
